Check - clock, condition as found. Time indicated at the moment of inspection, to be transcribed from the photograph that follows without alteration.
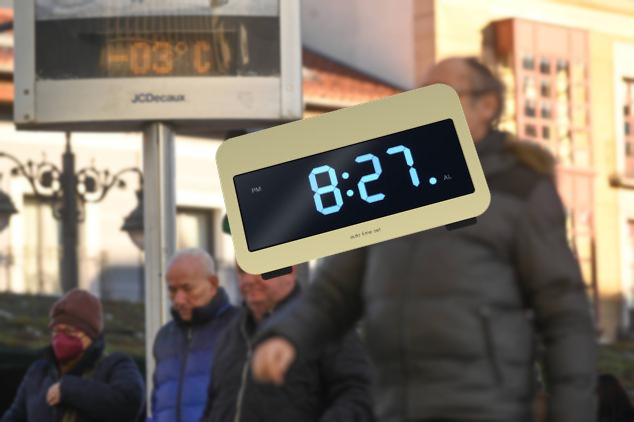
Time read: 8:27
